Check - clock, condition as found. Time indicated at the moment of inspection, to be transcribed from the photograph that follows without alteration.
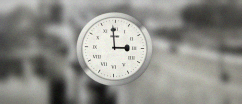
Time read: 2:59
